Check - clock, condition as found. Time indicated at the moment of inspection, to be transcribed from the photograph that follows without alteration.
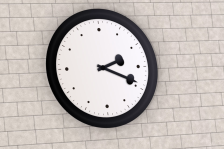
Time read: 2:19
